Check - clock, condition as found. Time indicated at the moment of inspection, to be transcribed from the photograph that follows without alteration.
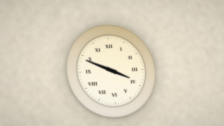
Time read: 3:49
